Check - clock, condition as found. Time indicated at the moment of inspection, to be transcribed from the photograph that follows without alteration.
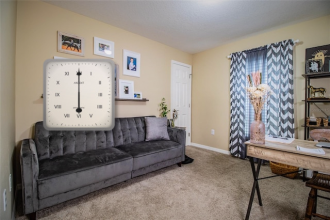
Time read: 6:00
